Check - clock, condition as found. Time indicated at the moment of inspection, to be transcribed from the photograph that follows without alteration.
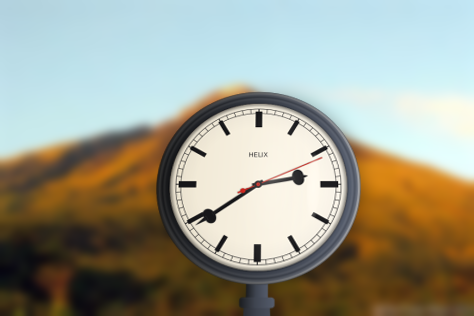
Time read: 2:39:11
